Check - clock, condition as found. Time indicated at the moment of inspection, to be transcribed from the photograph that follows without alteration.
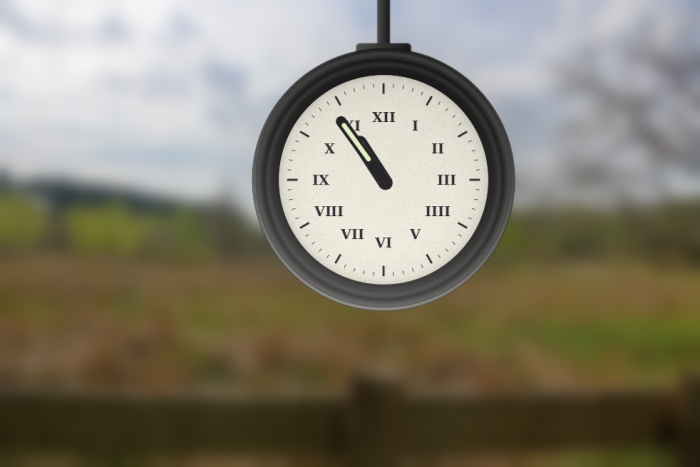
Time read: 10:54
